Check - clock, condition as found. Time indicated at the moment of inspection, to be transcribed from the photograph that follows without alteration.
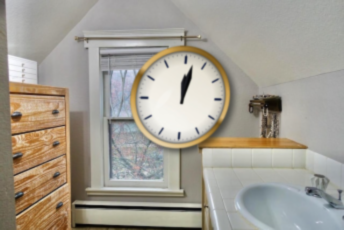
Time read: 12:02
